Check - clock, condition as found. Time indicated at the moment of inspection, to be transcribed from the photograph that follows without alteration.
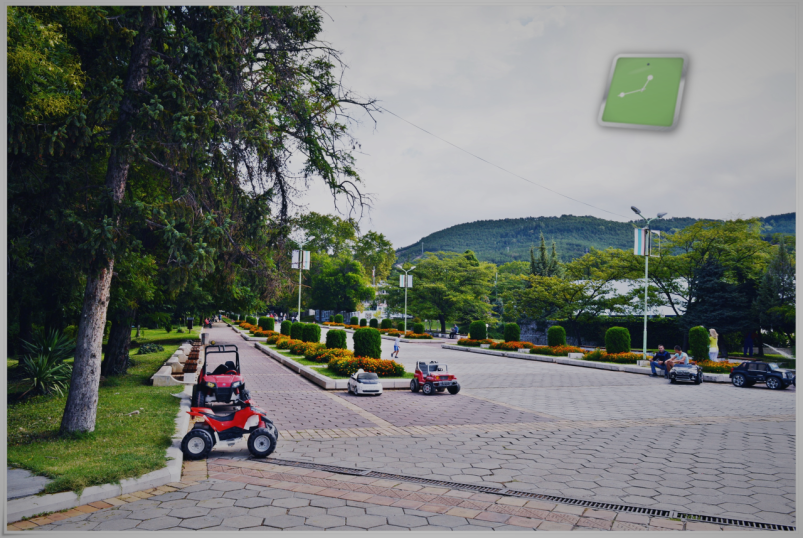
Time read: 12:42
